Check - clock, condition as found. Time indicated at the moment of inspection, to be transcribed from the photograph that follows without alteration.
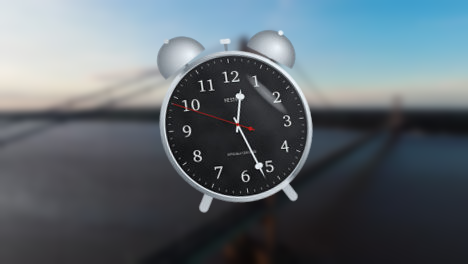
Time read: 12:26:49
